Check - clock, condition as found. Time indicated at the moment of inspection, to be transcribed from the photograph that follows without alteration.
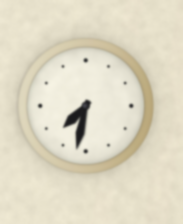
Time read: 7:32
